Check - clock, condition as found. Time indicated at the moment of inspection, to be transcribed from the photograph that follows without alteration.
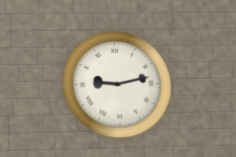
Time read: 9:13
